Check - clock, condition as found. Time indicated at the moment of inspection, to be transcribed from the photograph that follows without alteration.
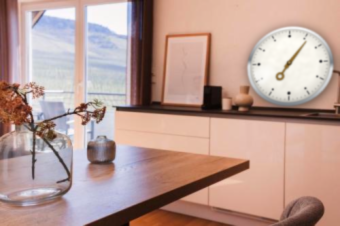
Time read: 7:06
